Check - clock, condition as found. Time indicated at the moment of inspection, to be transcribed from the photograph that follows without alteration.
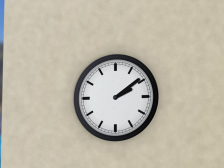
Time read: 2:09
